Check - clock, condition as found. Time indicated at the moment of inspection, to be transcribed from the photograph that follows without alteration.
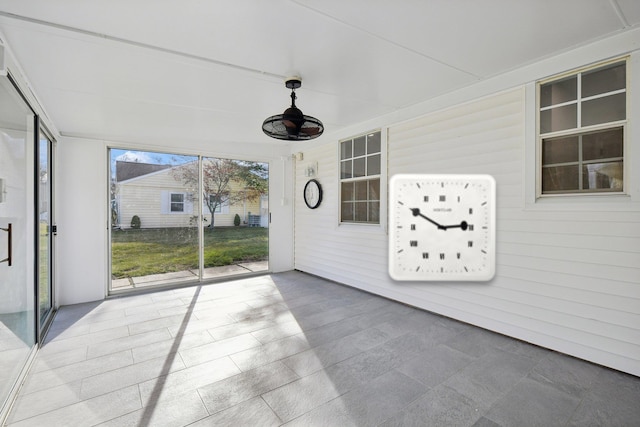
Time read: 2:50
